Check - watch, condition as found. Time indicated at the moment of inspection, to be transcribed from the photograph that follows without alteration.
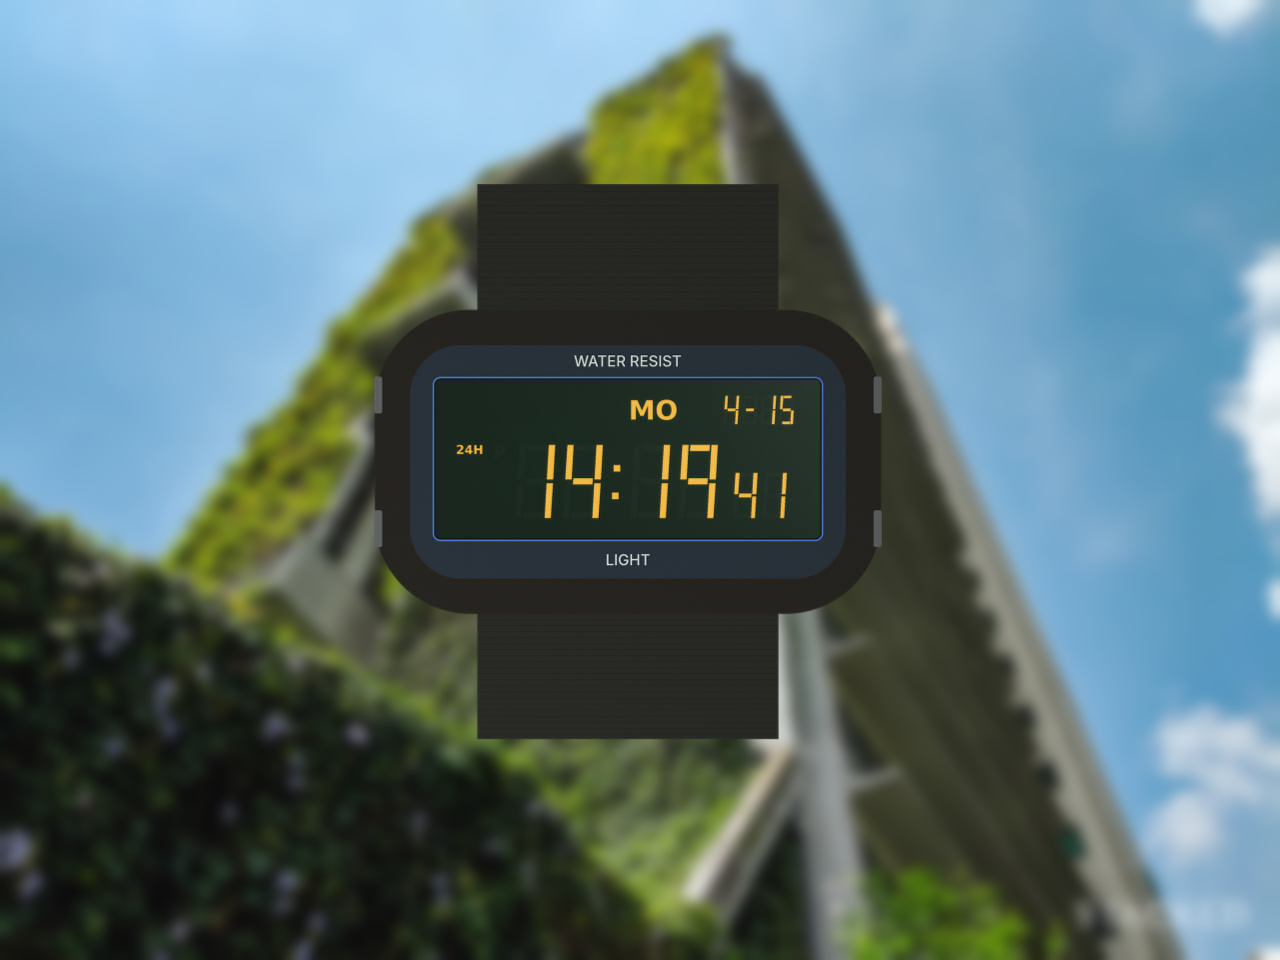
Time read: 14:19:41
